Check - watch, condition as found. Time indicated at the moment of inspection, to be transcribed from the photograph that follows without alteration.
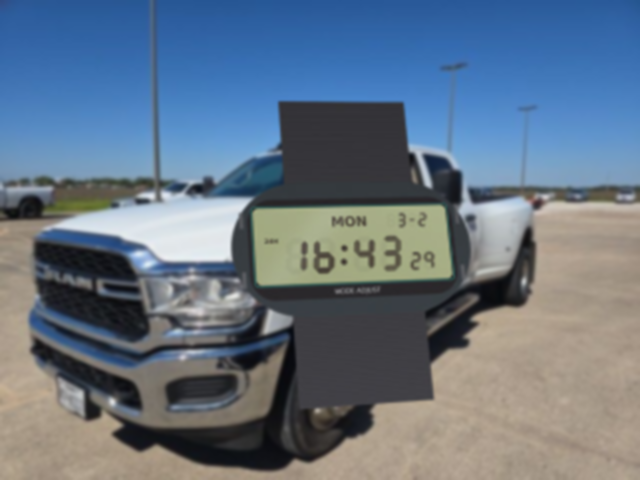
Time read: 16:43:29
